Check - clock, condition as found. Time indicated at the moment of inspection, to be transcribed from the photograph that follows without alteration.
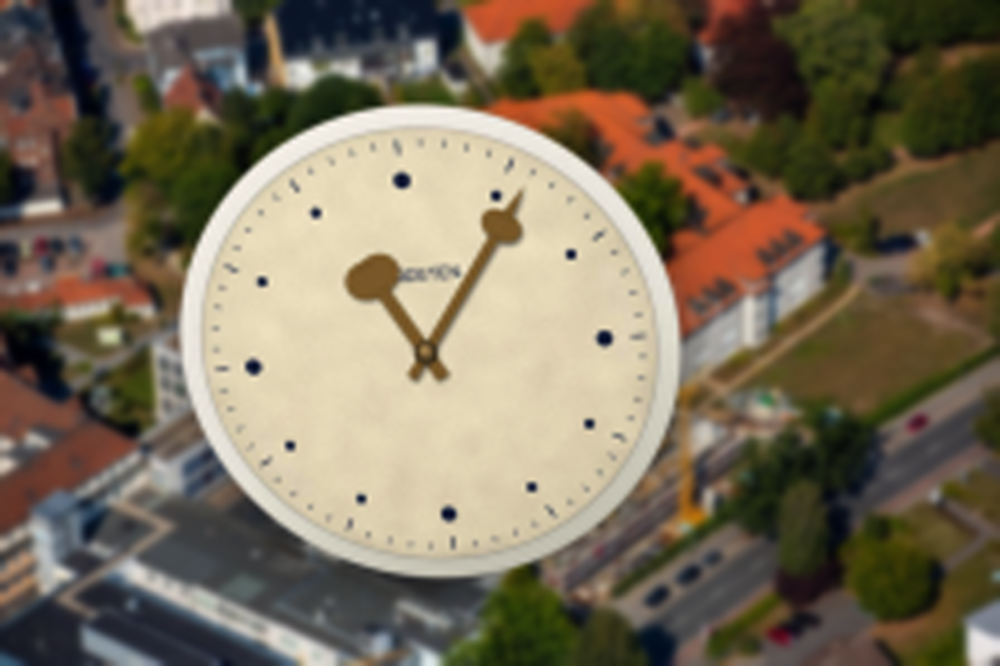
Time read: 11:06
